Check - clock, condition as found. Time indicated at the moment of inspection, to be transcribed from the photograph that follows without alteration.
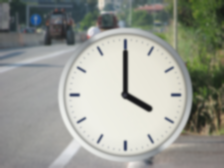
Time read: 4:00
